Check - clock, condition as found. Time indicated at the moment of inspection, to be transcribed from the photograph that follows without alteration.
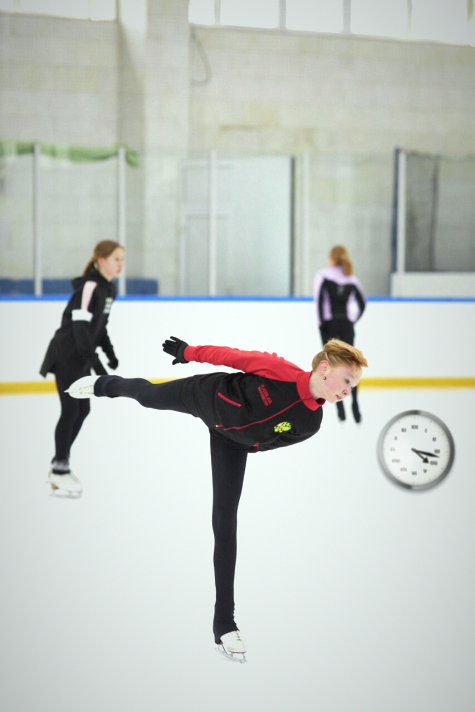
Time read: 4:17
